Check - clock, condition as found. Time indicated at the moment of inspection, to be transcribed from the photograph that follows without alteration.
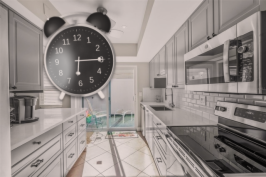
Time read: 6:15
